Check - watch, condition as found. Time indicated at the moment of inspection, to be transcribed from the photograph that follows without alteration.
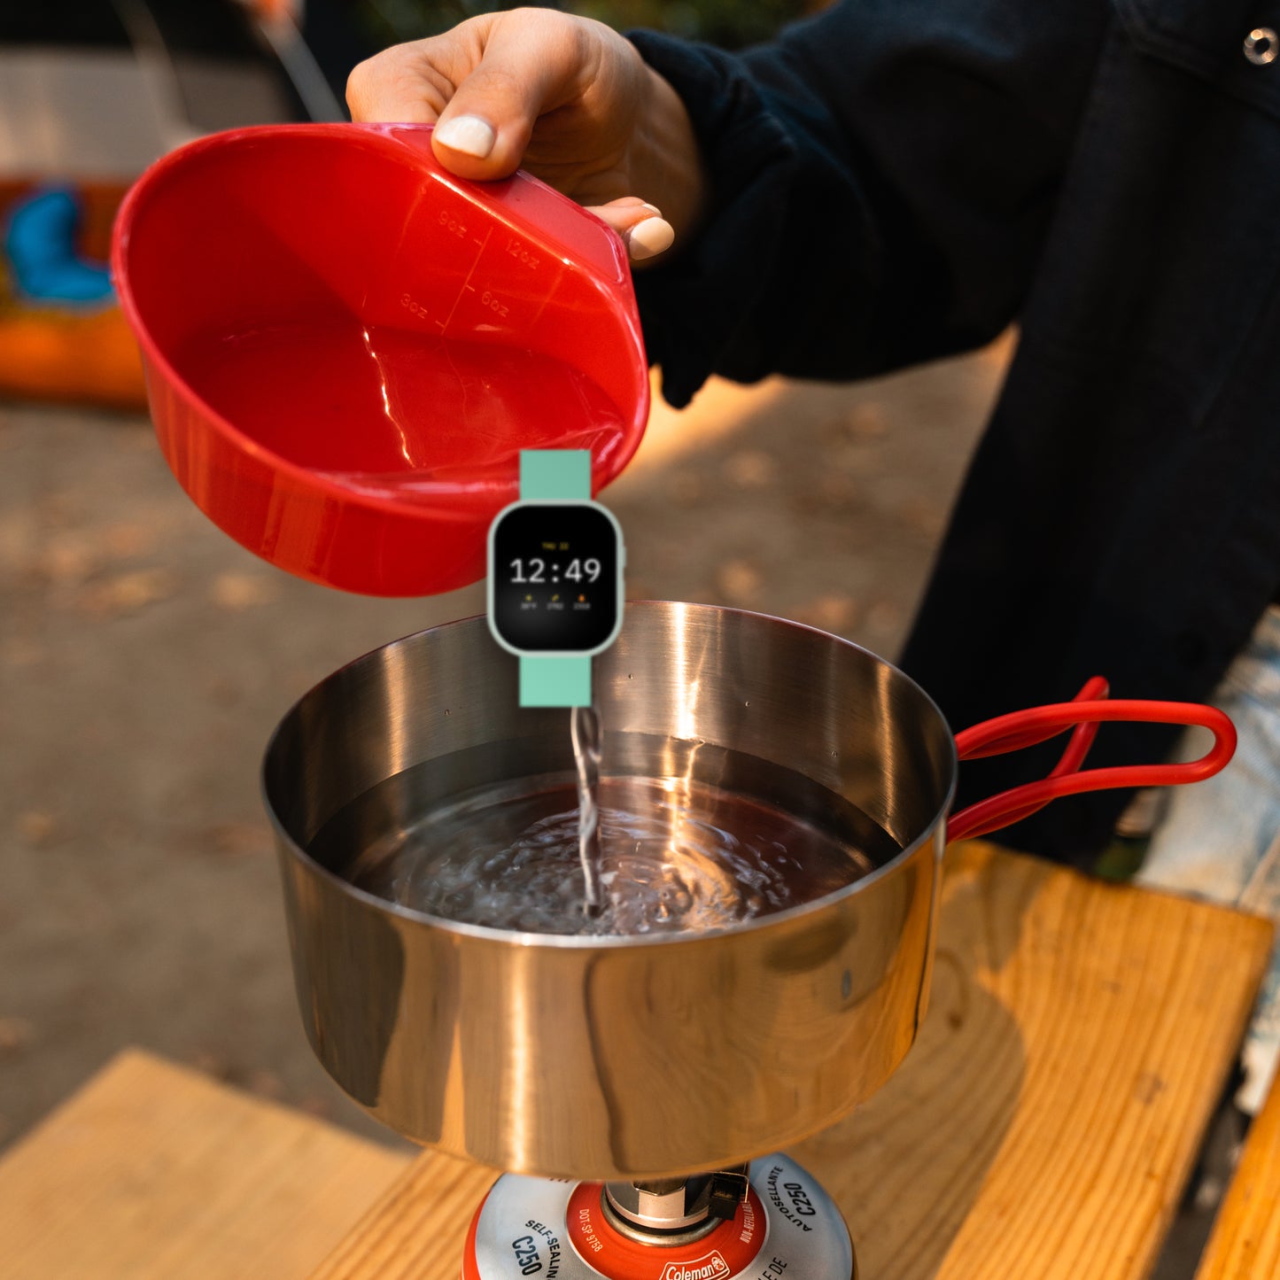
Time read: 12:49
